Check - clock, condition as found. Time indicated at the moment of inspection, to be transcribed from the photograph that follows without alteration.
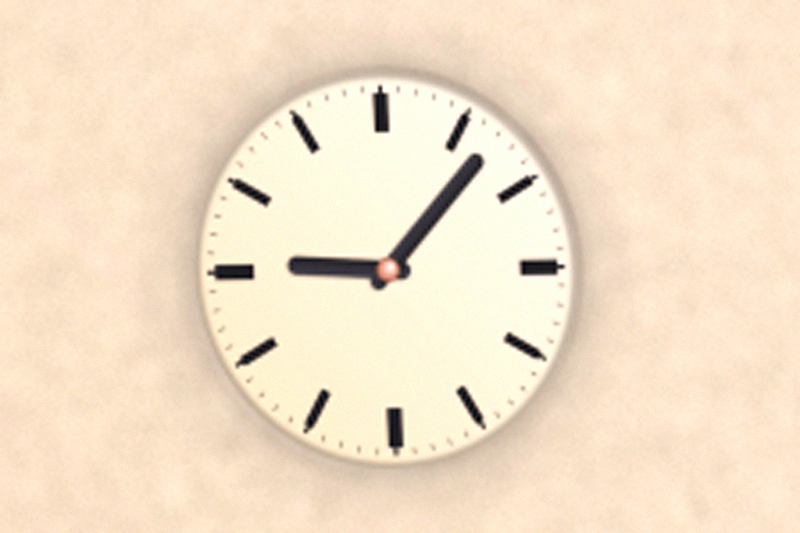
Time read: 9:07
